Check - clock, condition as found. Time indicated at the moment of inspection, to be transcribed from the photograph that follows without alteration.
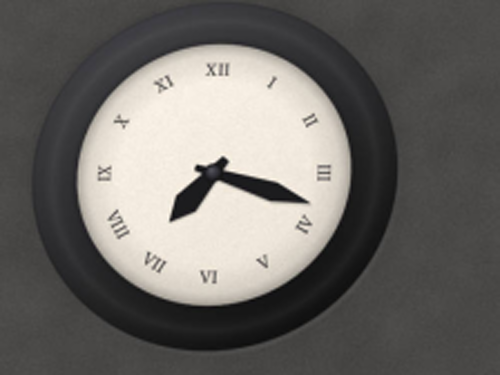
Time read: 7:18
